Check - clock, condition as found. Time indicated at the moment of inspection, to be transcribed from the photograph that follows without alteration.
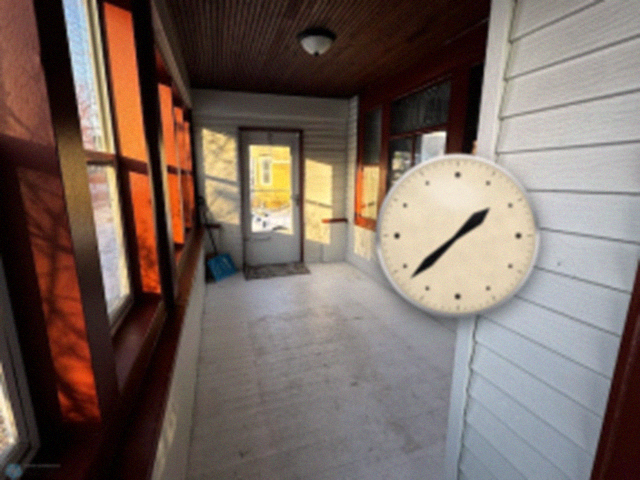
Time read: 1:38
